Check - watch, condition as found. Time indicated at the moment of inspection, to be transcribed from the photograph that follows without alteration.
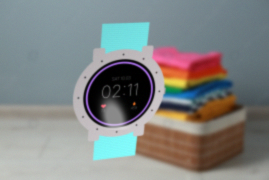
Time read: 2:11
